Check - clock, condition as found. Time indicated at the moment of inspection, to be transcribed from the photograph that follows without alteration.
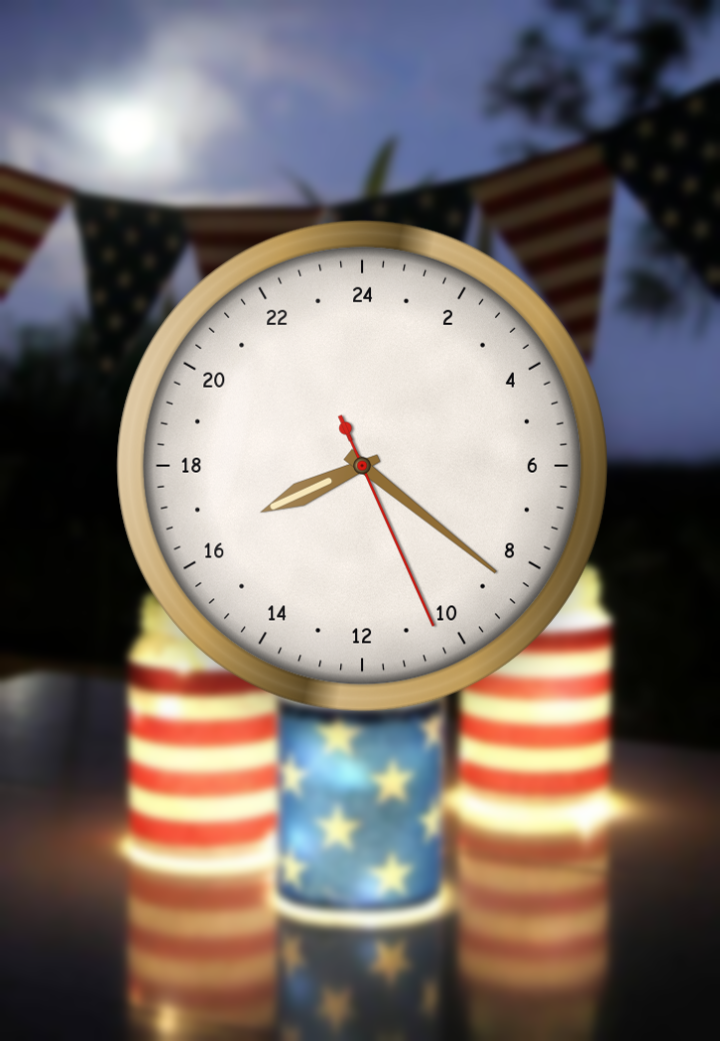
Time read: 16:21:26
